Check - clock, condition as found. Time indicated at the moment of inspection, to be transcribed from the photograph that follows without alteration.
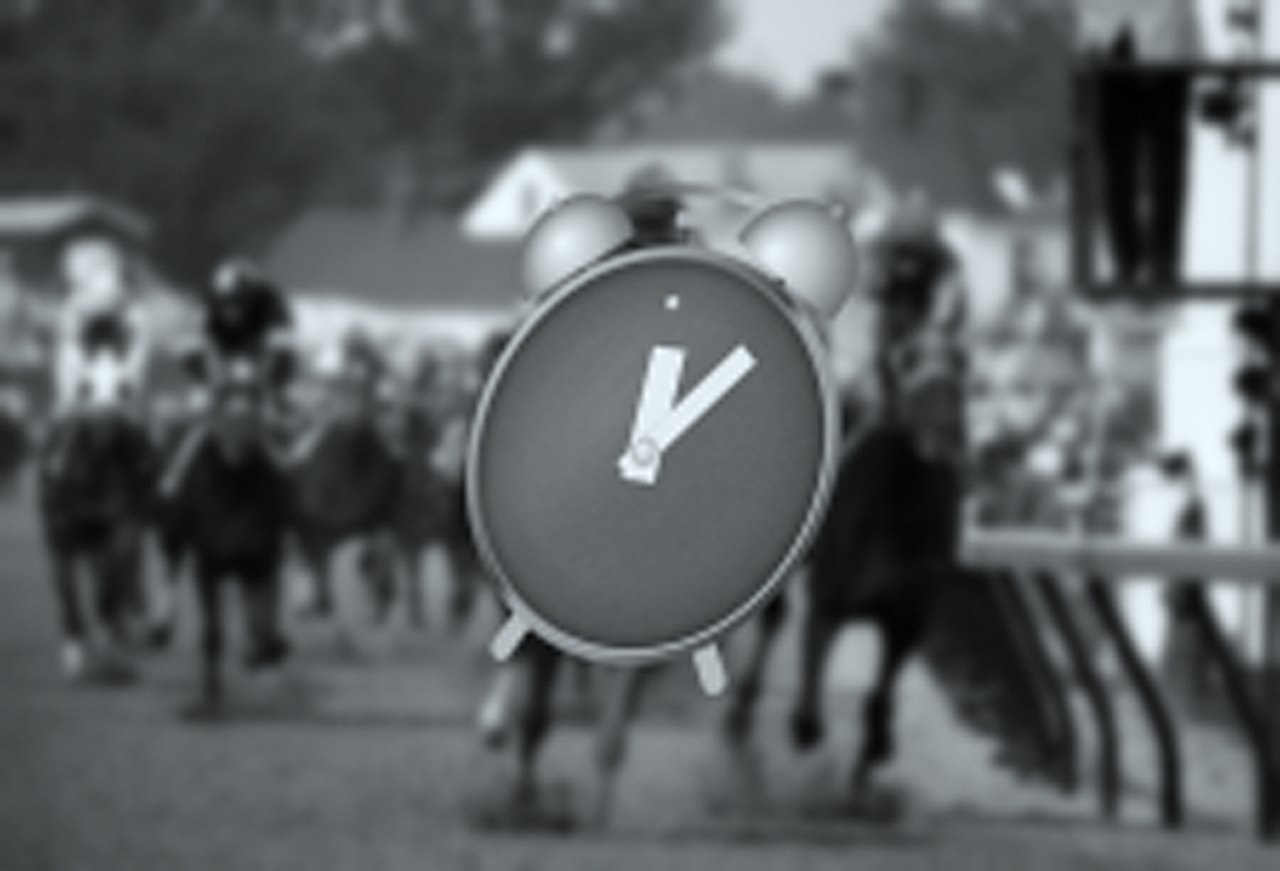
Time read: 12:07
